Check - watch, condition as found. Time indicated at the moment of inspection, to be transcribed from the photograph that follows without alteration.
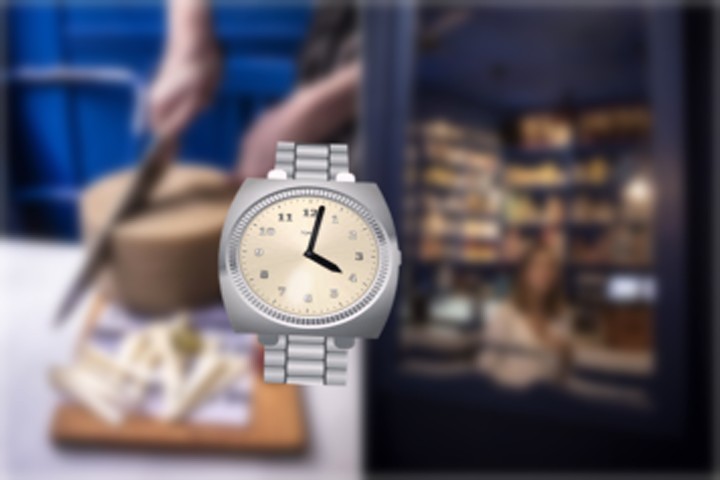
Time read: 4:02
